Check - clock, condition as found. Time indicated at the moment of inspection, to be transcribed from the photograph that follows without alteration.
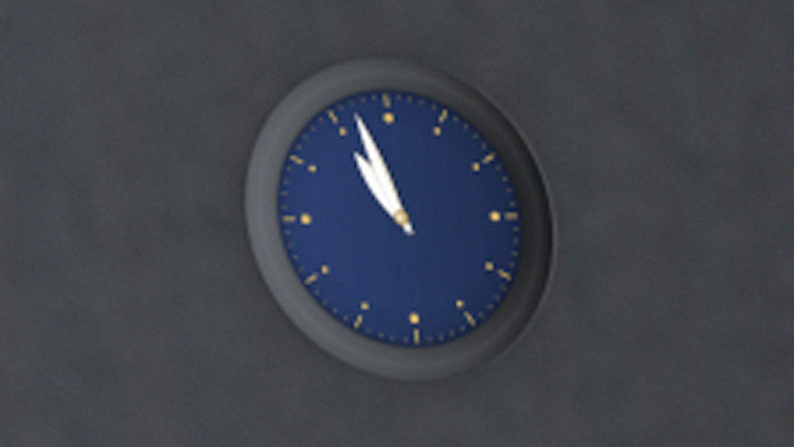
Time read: 10:57
